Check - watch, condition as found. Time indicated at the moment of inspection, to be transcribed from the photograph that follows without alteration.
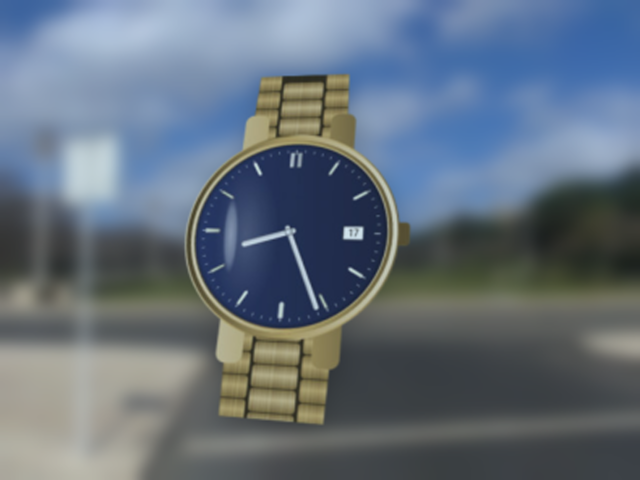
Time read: 8:26
